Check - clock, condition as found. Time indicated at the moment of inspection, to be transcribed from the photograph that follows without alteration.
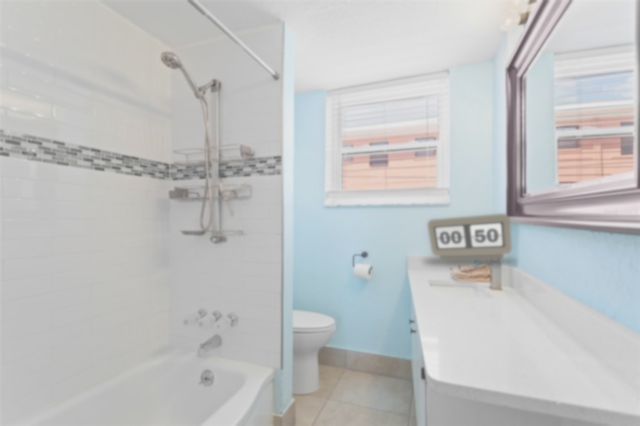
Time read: 0:50
